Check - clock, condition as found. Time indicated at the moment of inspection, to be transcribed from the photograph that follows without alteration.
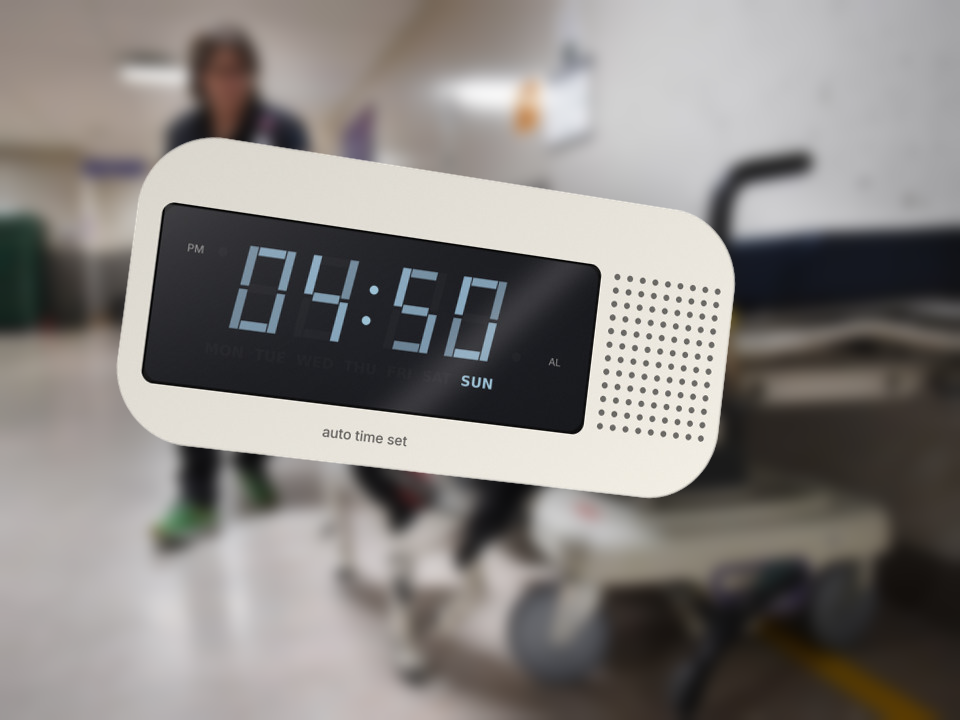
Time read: 4:50
